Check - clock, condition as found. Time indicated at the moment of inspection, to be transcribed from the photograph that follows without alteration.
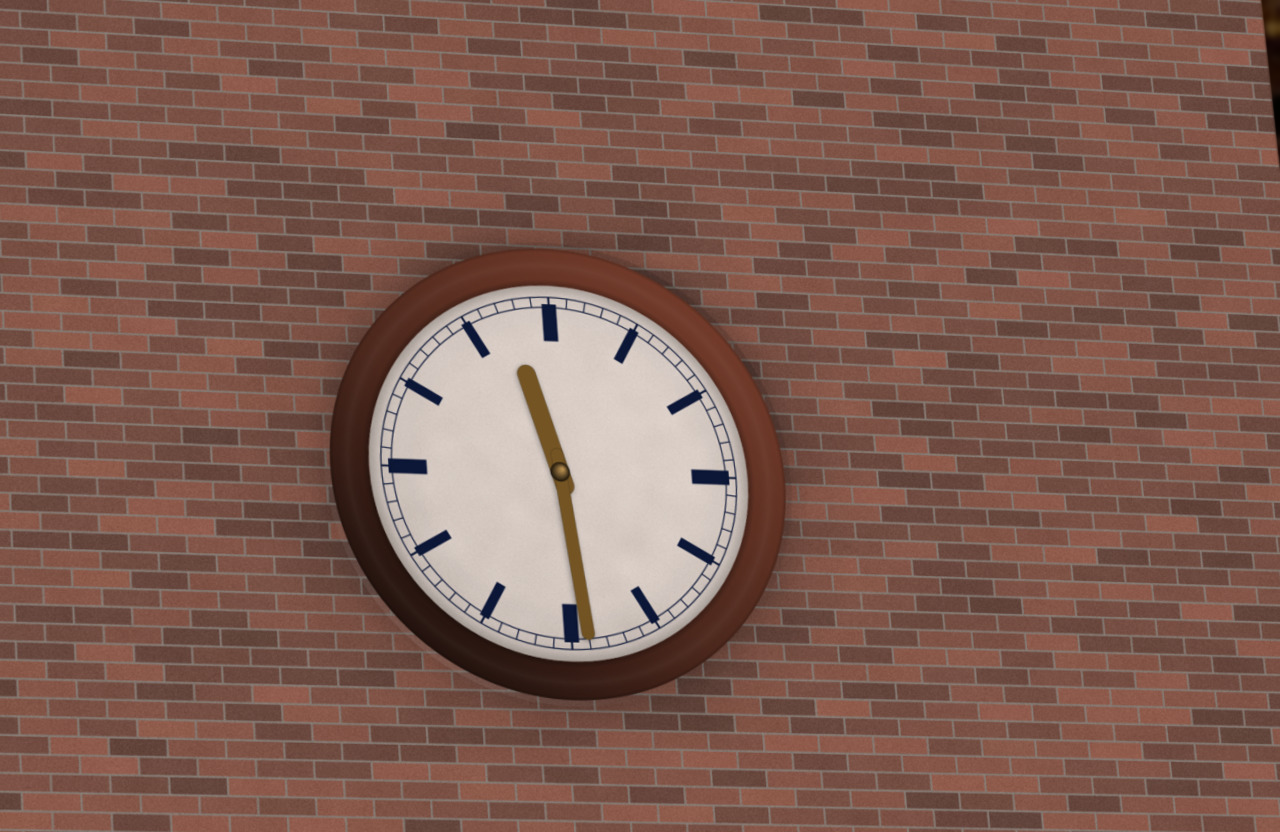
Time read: 11:29
